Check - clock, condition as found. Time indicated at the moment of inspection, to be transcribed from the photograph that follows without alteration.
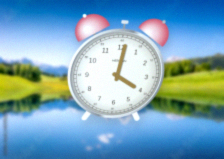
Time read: 4:01
